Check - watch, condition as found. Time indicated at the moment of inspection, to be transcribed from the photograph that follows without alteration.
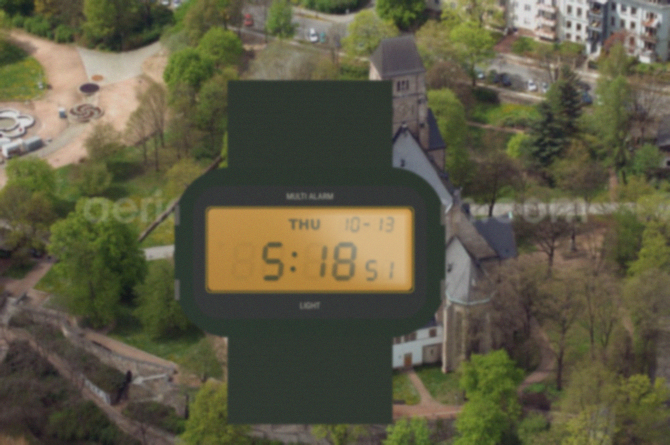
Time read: 5:18:51
